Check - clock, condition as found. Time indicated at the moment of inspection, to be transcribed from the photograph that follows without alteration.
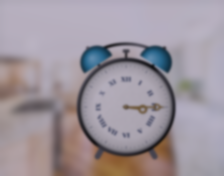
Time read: 3:15
